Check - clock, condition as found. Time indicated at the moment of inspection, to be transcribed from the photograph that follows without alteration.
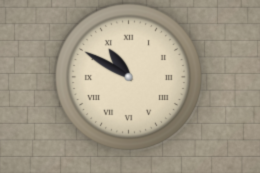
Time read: 10:50
